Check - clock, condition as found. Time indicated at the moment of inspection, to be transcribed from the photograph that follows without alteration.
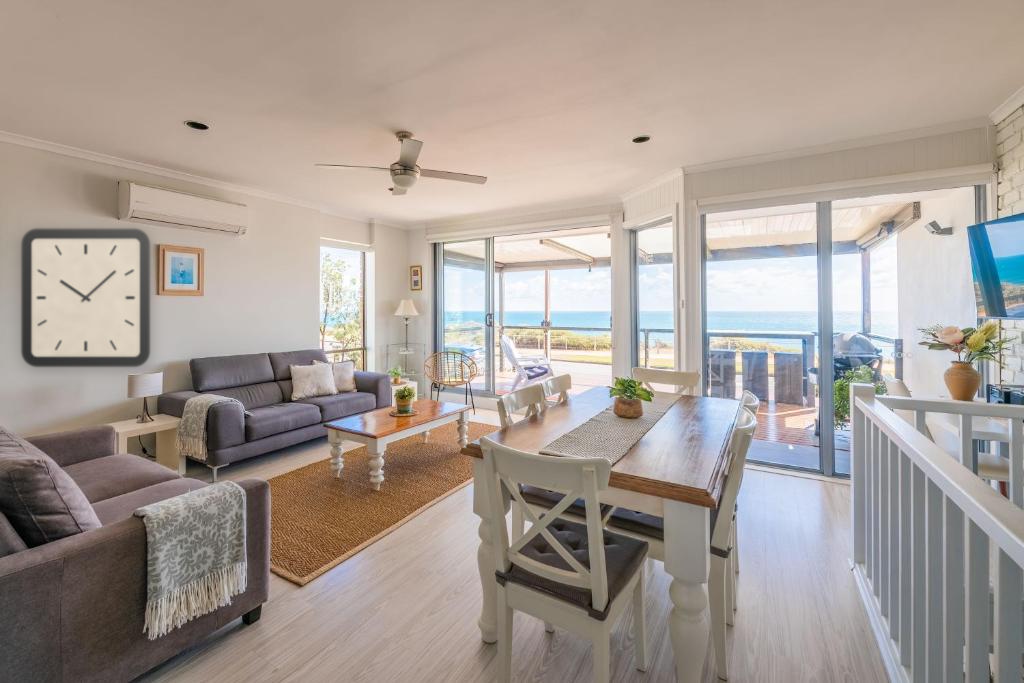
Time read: 10:08
